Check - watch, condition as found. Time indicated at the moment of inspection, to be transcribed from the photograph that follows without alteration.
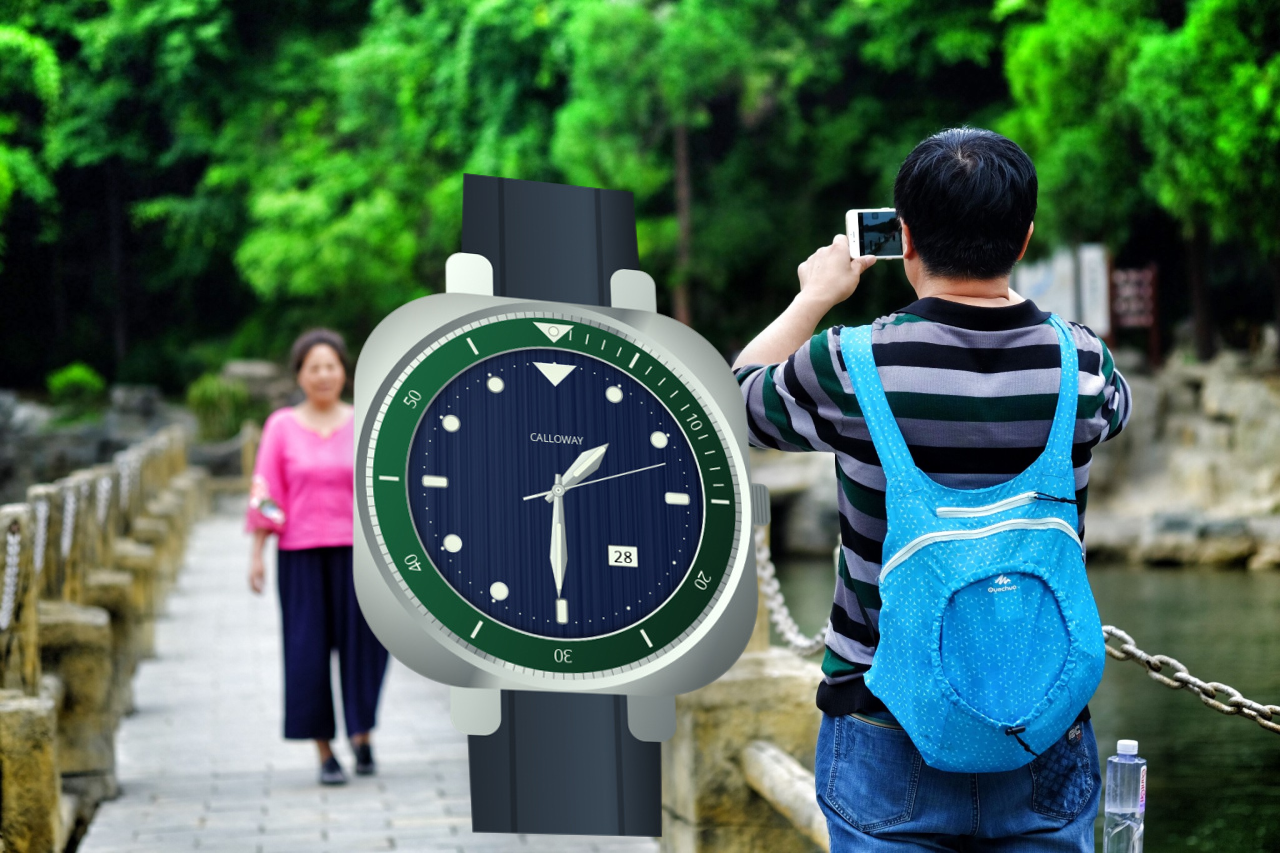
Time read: 1:30:12
